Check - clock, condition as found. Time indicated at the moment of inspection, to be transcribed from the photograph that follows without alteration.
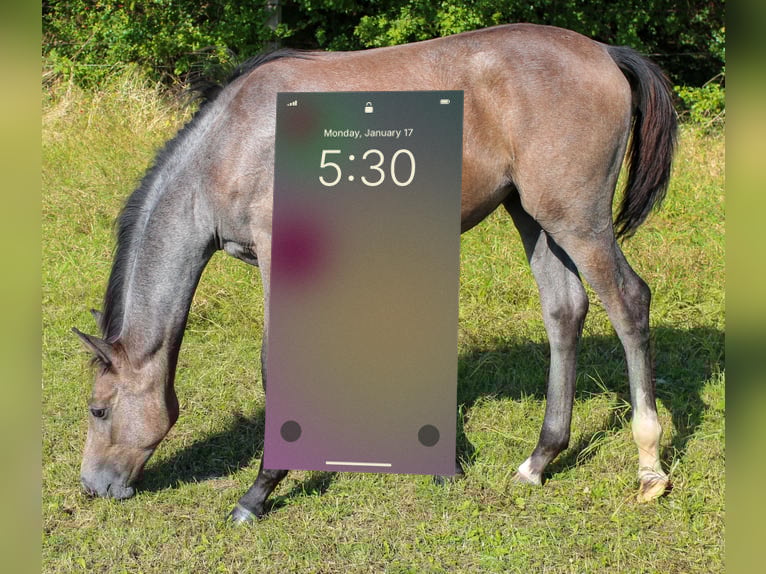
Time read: 5:30
